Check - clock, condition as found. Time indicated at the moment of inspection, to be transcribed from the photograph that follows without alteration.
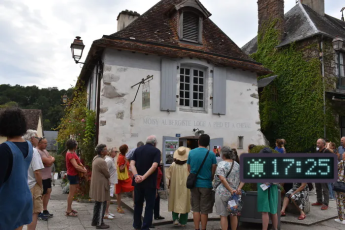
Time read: 17:25
